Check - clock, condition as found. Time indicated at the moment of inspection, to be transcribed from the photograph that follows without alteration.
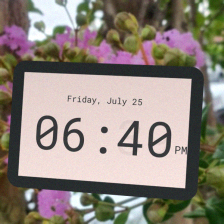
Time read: 6:40
